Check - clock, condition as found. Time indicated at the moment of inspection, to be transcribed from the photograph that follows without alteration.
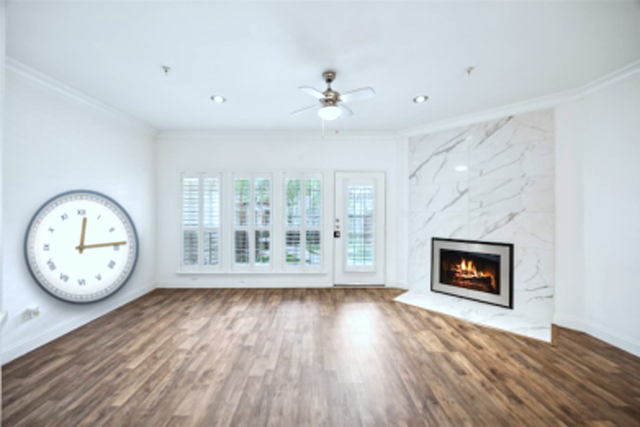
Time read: 12:14
